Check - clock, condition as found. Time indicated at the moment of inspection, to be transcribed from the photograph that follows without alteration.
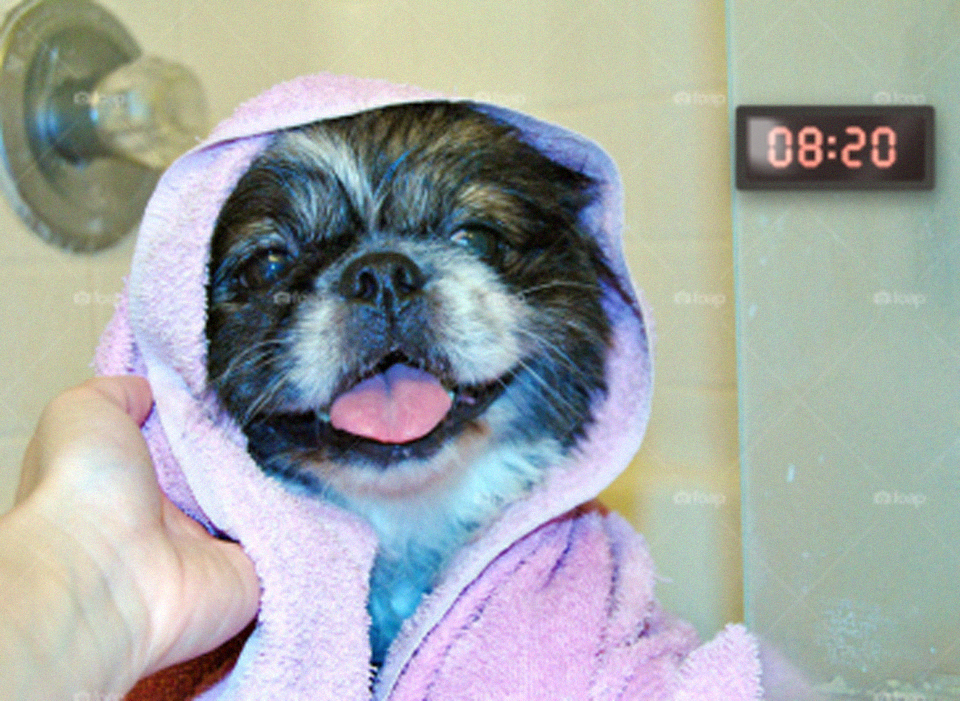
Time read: 8:20
